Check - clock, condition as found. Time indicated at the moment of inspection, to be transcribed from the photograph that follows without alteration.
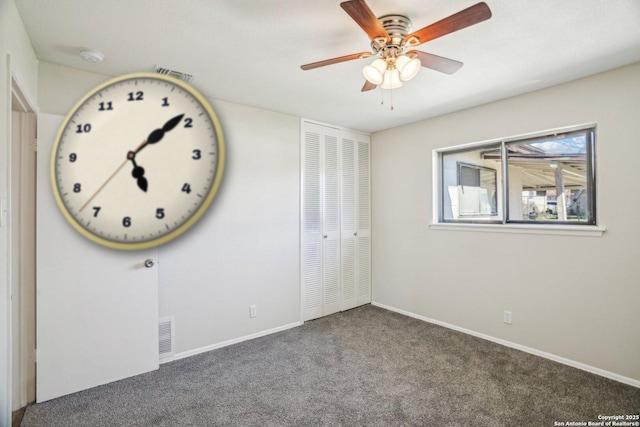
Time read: 5:08:37
